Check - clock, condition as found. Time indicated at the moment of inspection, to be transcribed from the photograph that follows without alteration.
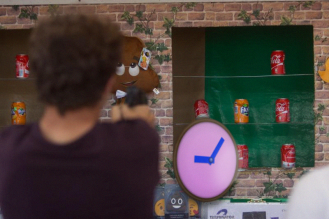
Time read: 9:06
